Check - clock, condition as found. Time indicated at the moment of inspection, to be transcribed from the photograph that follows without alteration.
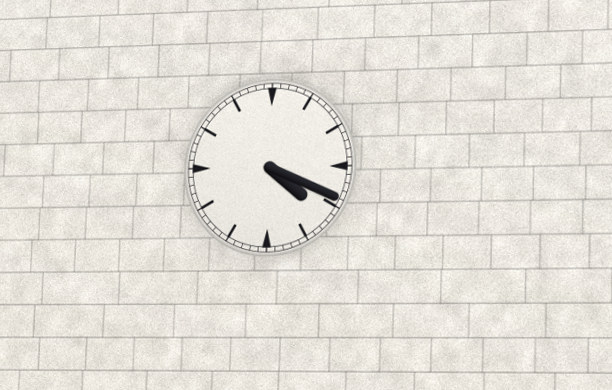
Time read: 4:19
